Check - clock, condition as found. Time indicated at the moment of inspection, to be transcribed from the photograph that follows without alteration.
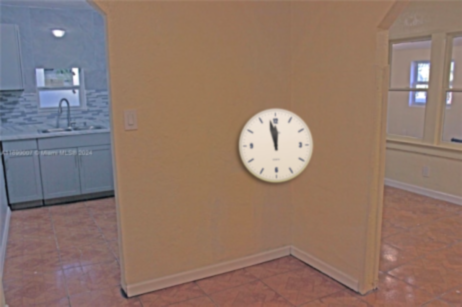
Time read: 11:58
